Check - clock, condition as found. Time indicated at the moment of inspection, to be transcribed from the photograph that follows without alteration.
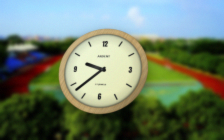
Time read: 9:38
